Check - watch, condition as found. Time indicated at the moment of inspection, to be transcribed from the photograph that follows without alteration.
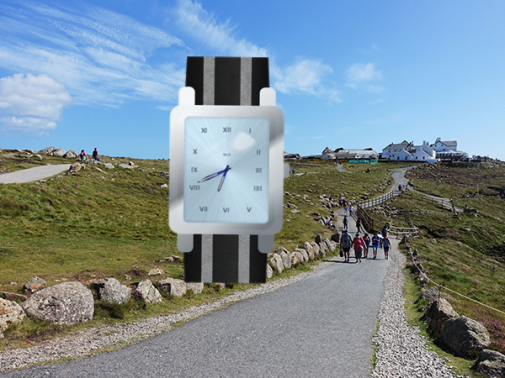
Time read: 6:41
